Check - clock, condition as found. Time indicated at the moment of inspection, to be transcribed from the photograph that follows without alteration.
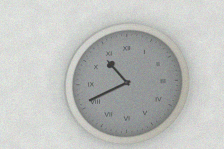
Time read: 10:41
